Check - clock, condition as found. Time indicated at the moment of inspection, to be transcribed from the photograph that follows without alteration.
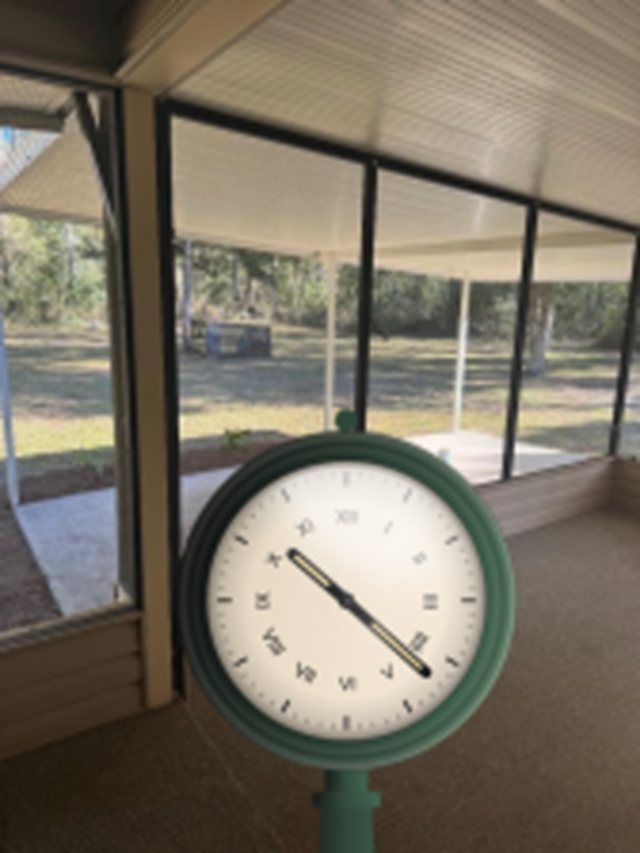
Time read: 10:22
